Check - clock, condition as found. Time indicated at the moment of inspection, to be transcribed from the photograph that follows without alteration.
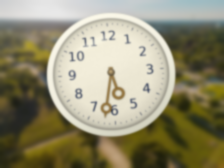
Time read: 5:32
